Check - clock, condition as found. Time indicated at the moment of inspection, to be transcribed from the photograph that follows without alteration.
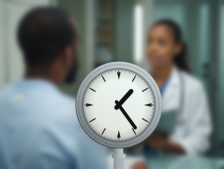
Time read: 1:24
